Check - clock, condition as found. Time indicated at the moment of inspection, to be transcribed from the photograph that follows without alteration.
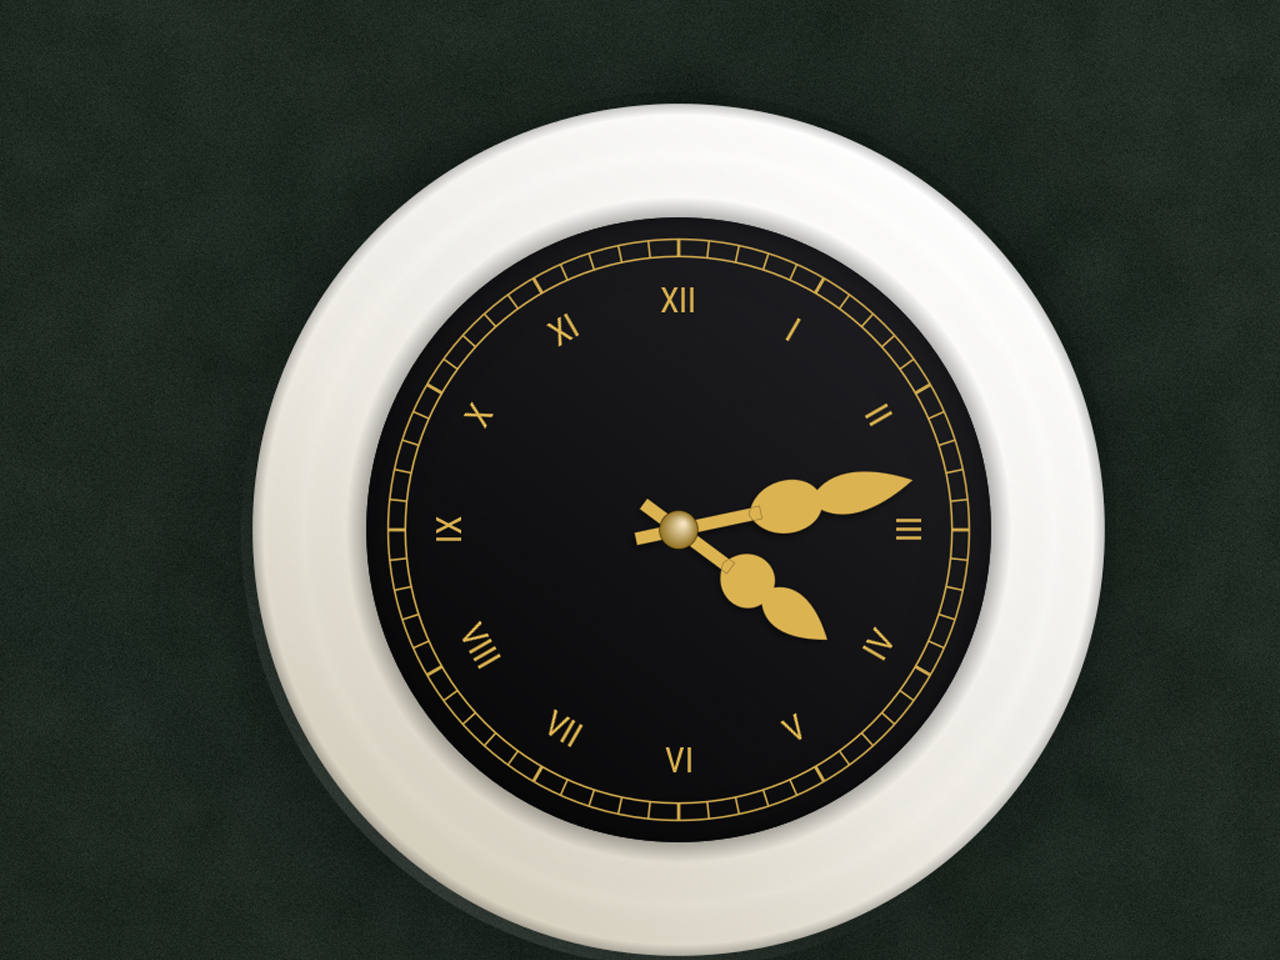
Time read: 4:13
